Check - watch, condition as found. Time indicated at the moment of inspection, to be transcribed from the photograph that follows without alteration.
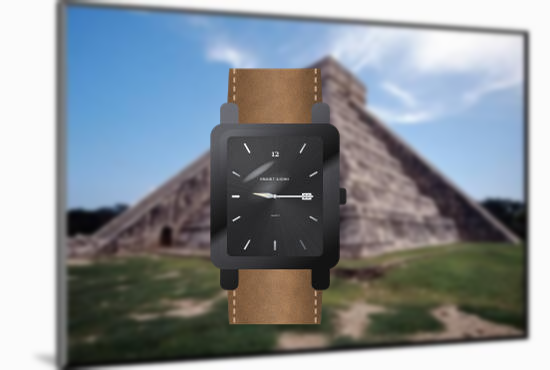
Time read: 9:15
